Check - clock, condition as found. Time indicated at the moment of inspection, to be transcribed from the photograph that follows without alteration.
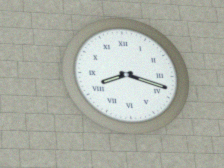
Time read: 8:18
